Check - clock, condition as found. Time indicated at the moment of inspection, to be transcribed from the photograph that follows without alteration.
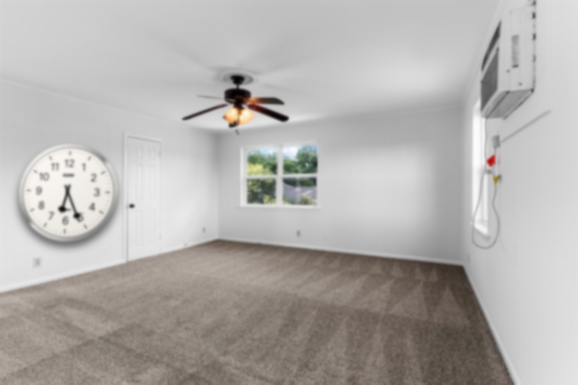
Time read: 6:26
